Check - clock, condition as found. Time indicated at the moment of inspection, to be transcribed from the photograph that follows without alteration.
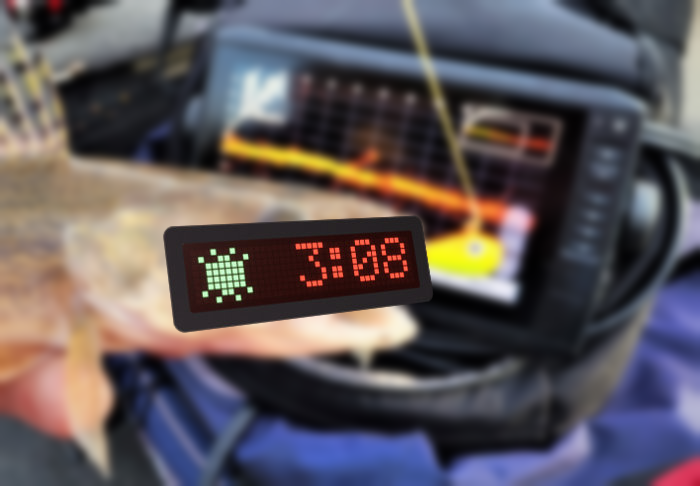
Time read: 3:08
